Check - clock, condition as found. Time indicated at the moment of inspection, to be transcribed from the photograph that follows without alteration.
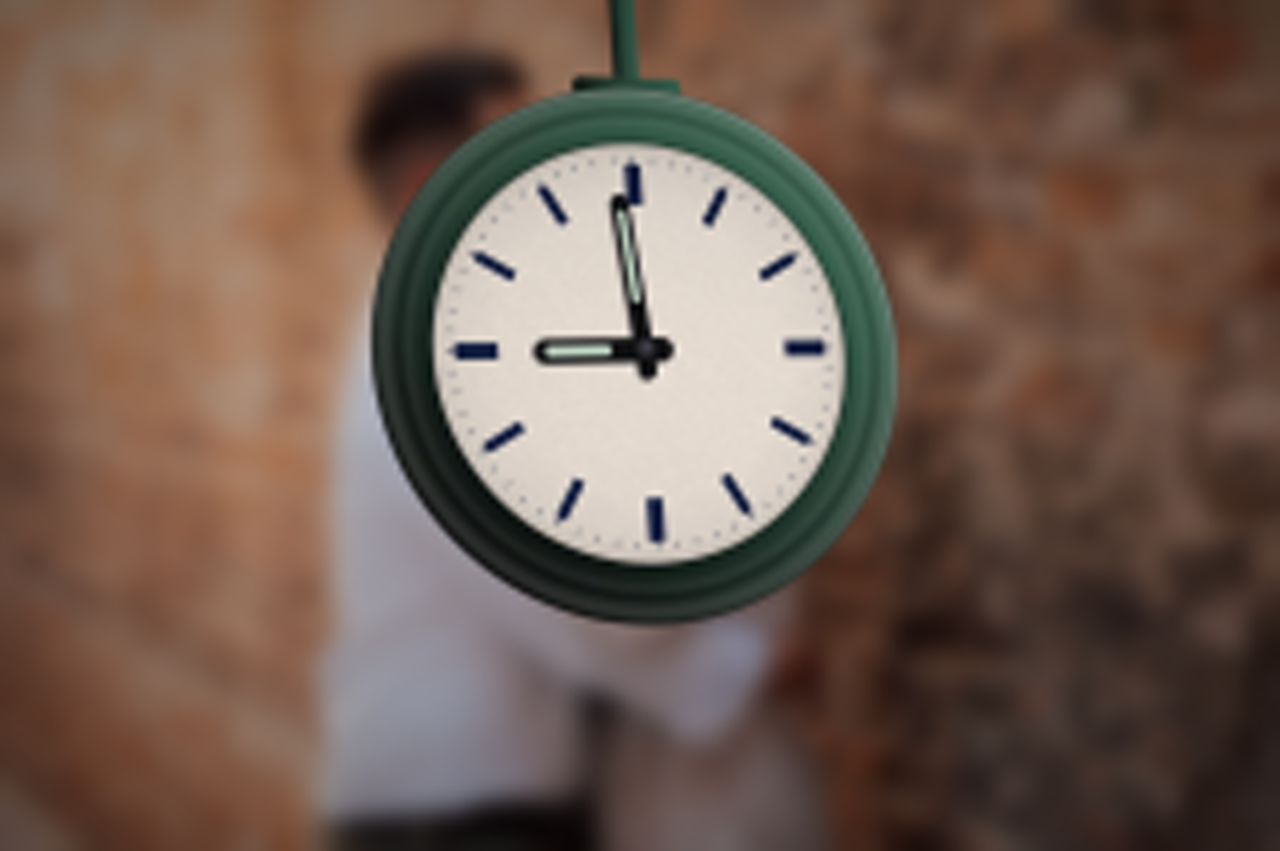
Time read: 8:59
